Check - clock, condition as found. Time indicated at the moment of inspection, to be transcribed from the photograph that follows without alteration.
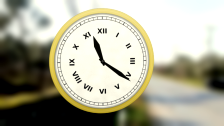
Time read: 11:21
